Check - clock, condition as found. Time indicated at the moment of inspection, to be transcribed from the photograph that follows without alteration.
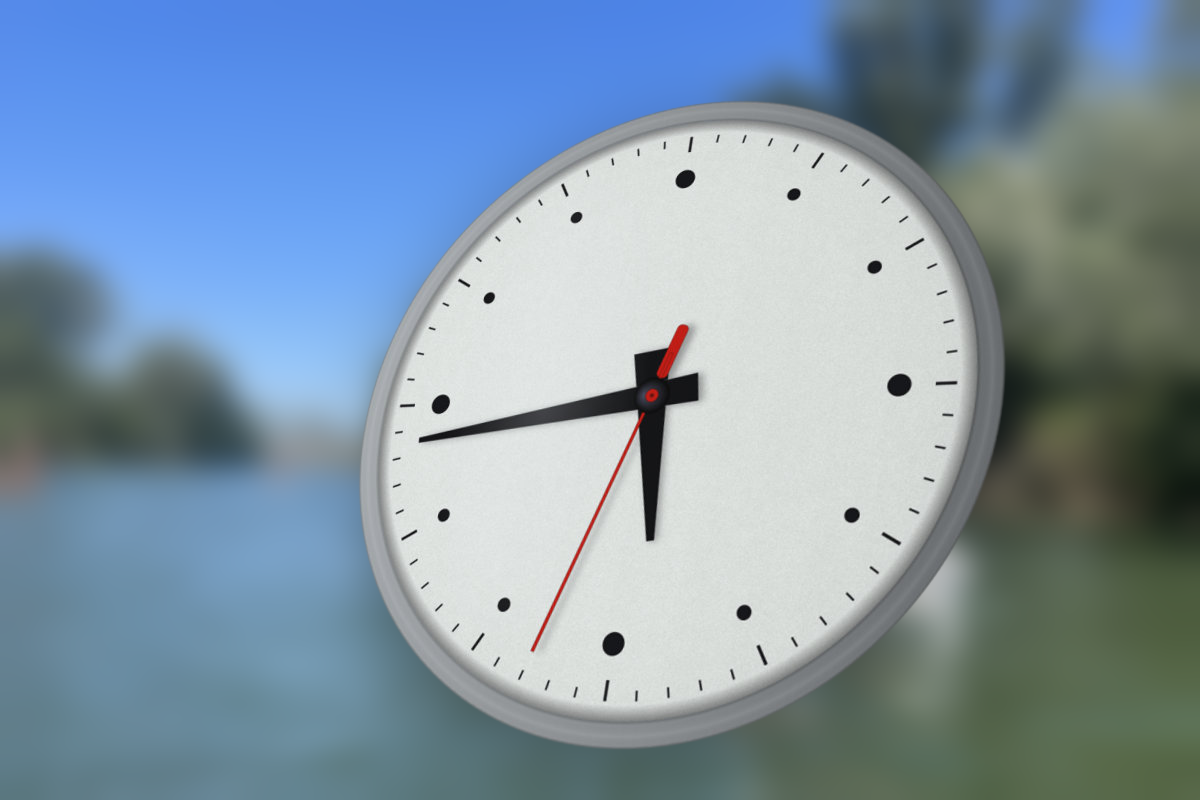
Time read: 5:43:33
